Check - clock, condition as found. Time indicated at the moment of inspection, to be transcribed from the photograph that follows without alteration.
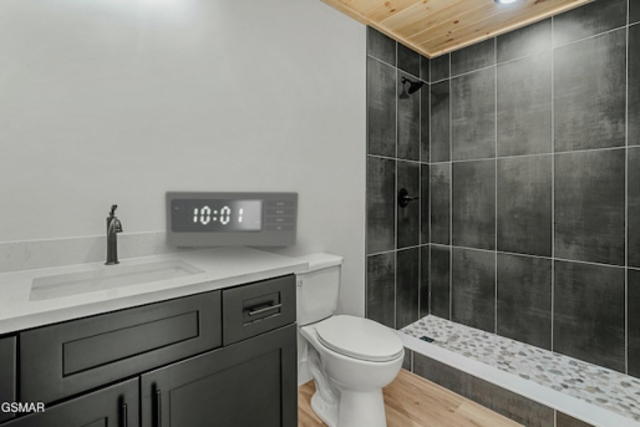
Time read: 10:01
